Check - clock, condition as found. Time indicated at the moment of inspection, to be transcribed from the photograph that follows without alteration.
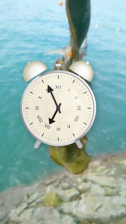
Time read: 6:56
